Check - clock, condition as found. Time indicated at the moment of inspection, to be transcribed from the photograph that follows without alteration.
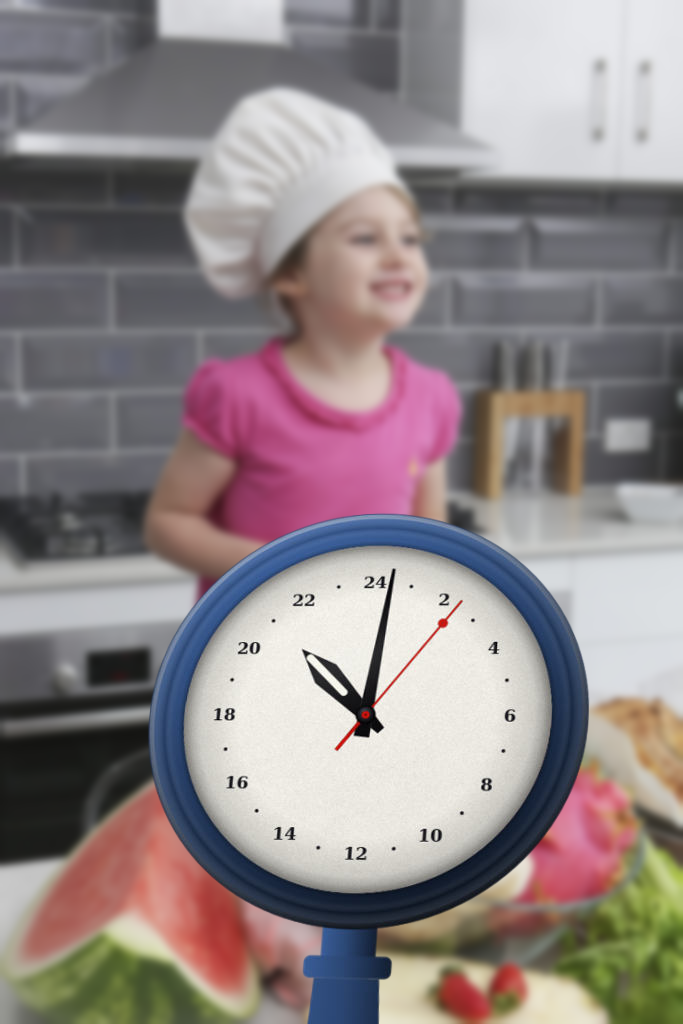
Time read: 21:01:06
